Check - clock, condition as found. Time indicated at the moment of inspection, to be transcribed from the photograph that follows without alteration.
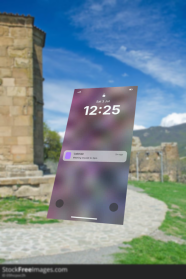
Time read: 12:25
